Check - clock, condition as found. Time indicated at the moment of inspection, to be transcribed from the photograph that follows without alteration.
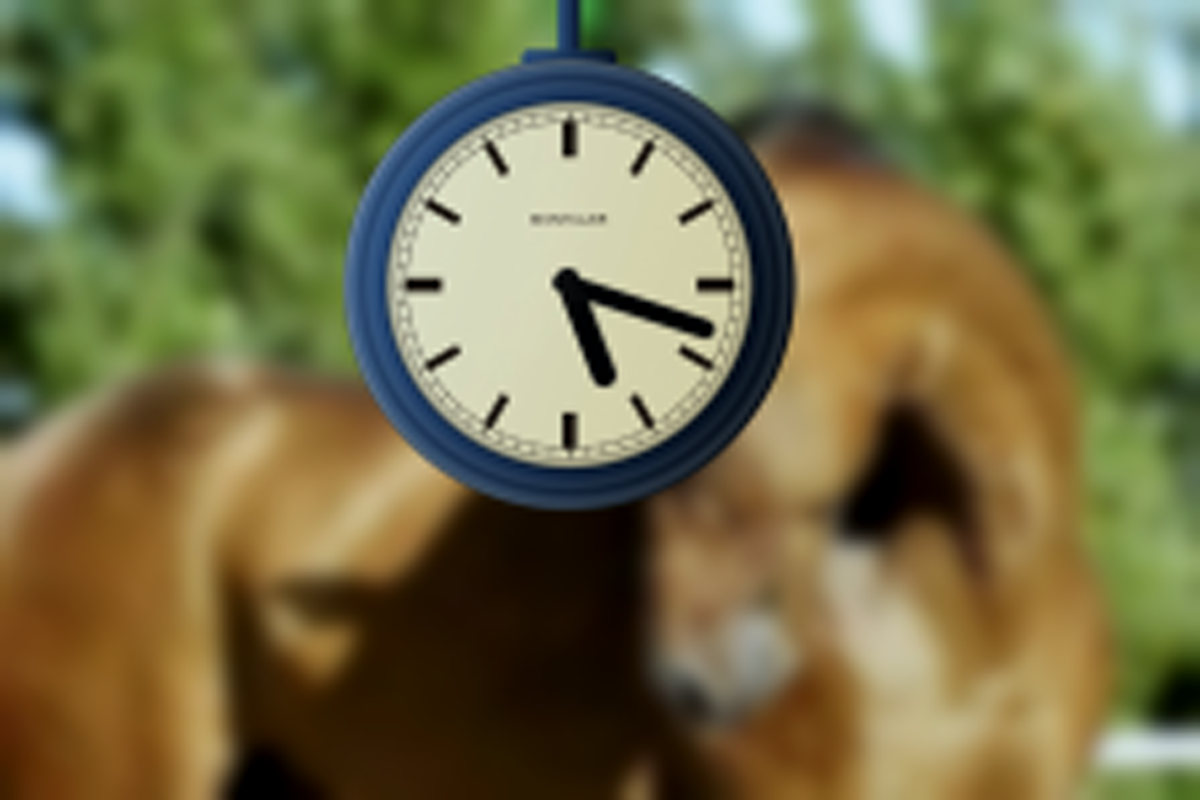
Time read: 5:18
